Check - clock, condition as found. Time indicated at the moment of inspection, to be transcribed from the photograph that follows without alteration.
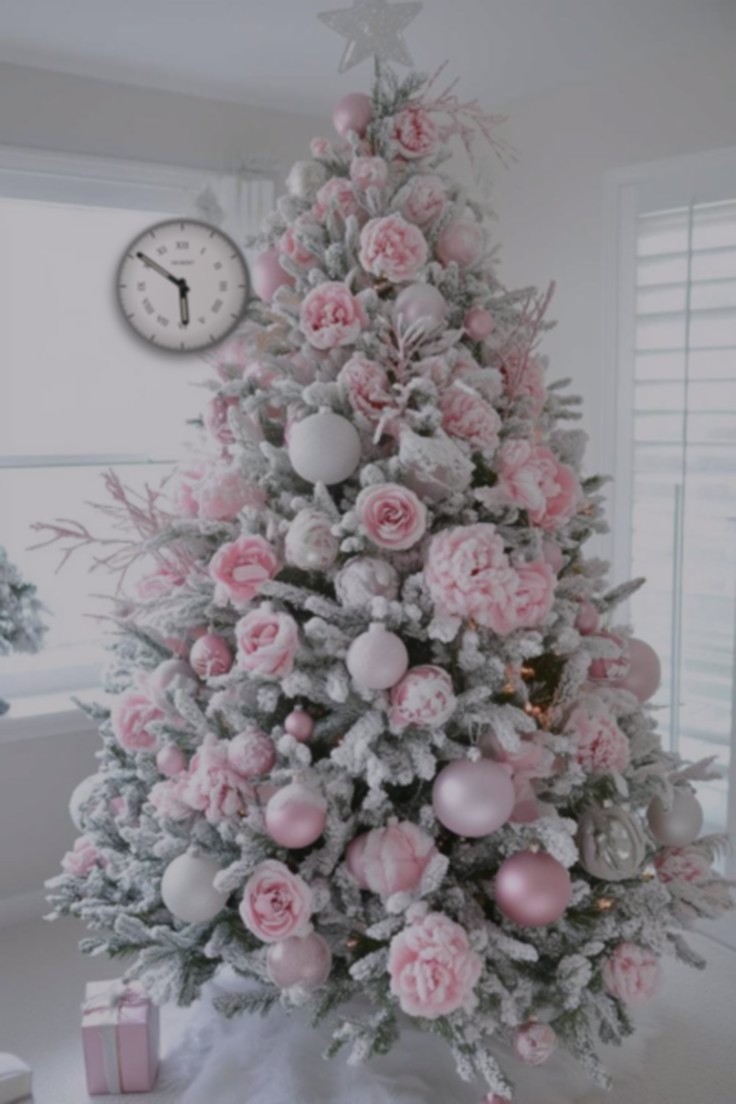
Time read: 5:51
